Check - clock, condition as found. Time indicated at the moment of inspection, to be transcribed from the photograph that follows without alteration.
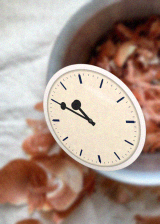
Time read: 10:50
